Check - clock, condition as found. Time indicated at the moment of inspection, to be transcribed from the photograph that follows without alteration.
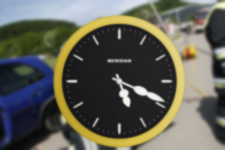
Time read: 5:19
